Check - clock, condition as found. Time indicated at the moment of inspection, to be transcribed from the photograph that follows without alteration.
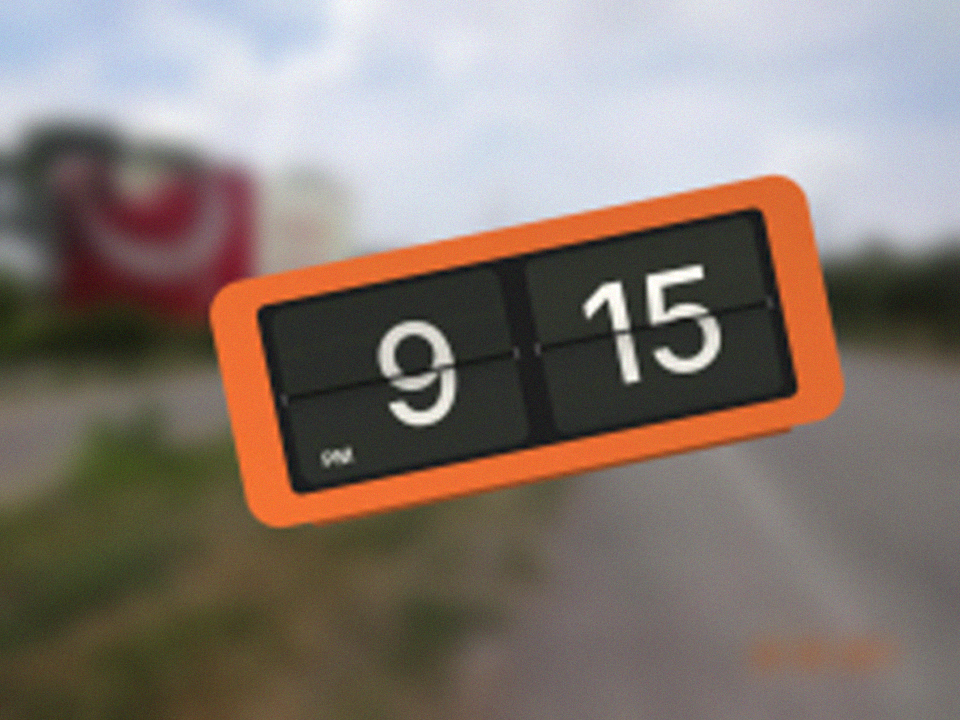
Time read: 9:15
